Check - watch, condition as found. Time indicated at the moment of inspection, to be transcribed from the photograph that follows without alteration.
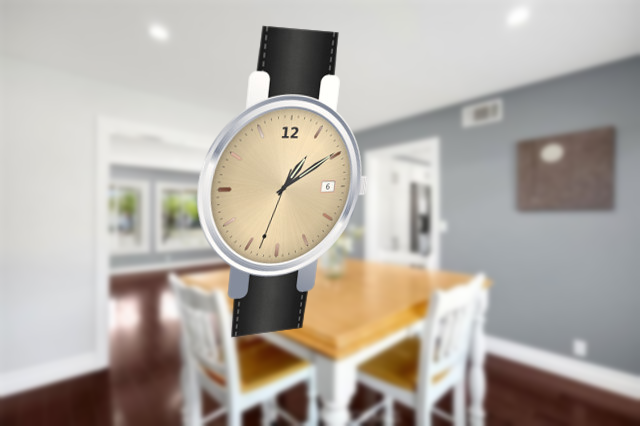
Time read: 1:09:33
